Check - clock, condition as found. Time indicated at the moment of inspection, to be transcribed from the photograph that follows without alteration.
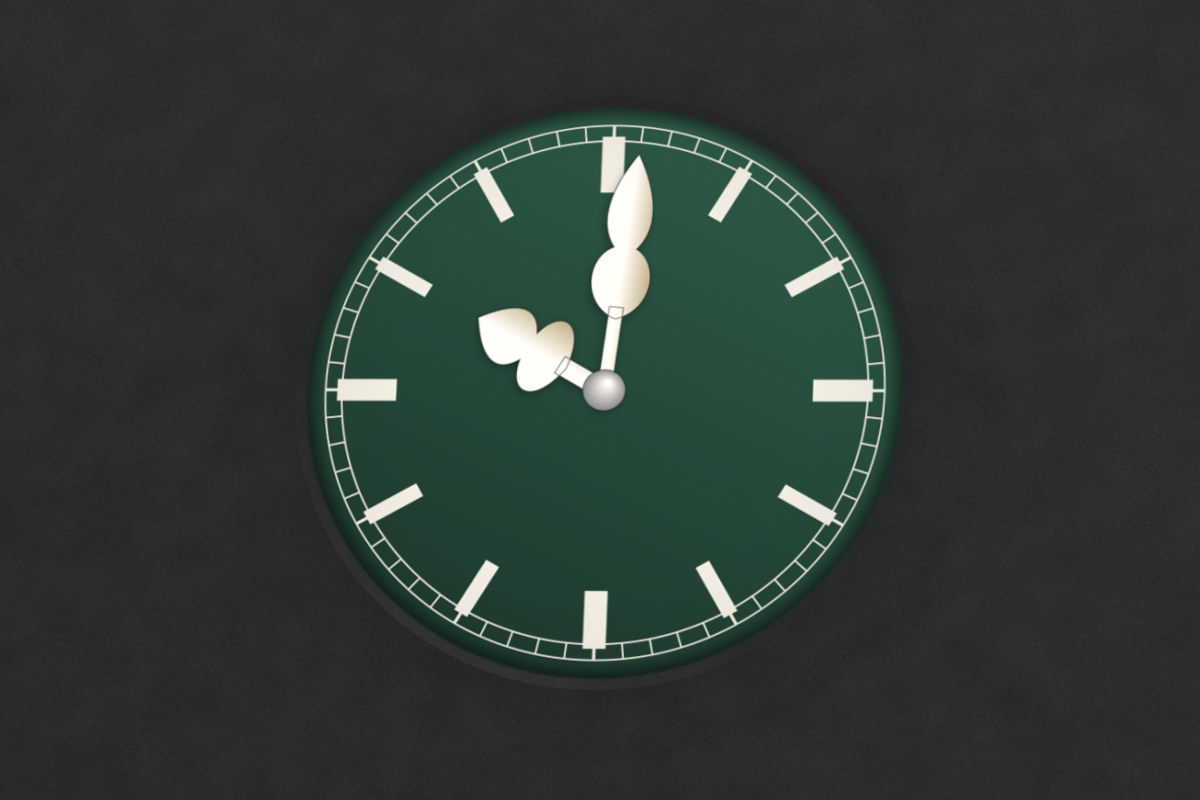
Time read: 10:01
